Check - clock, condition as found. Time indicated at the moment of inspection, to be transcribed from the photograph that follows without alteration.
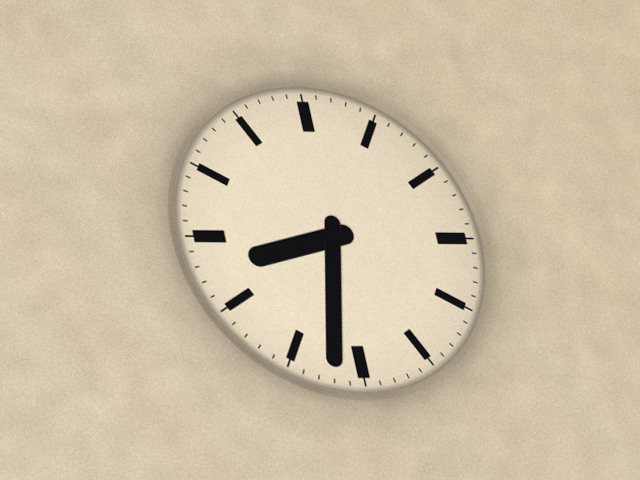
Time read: 8:32
